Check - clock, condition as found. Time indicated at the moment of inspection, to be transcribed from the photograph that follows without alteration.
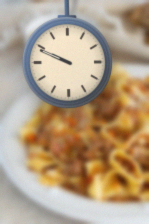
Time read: 9:49
